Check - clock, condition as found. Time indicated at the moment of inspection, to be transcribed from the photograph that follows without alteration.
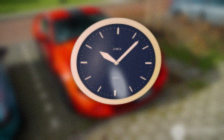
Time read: 10:07
